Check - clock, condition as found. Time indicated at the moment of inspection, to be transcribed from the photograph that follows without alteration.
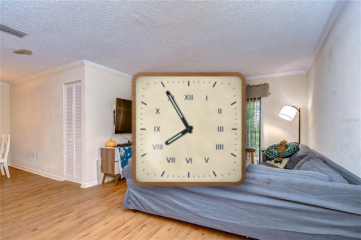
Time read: 7:55
